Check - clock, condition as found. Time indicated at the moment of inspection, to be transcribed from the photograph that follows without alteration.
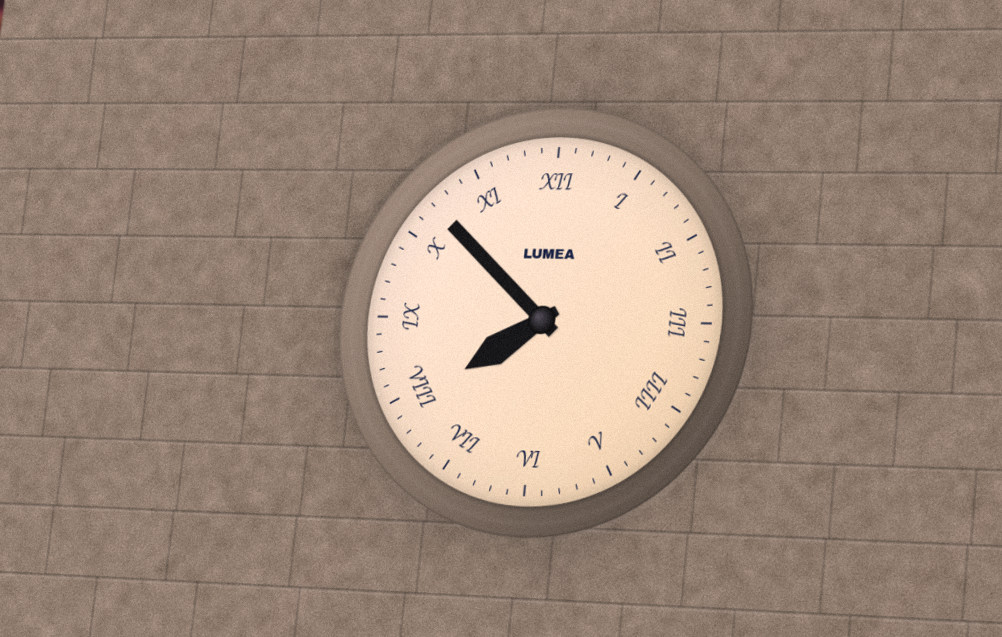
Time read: 7:52
